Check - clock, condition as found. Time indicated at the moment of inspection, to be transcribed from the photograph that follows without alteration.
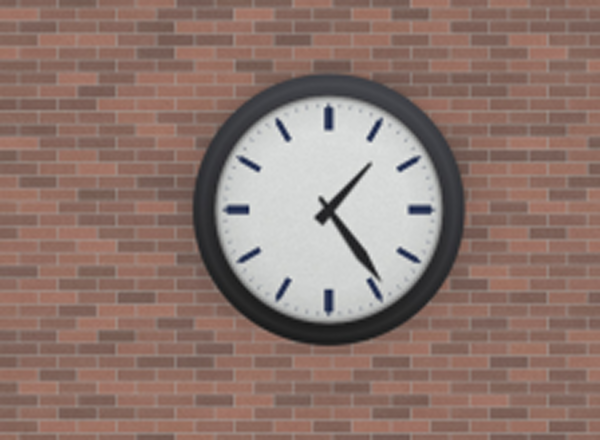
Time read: 1:24
